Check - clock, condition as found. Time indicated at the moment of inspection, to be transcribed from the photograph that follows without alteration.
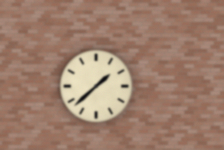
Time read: 1:38
